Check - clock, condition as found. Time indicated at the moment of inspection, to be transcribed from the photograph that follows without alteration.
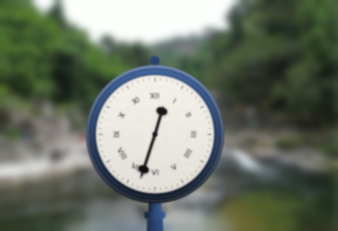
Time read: 12:33
